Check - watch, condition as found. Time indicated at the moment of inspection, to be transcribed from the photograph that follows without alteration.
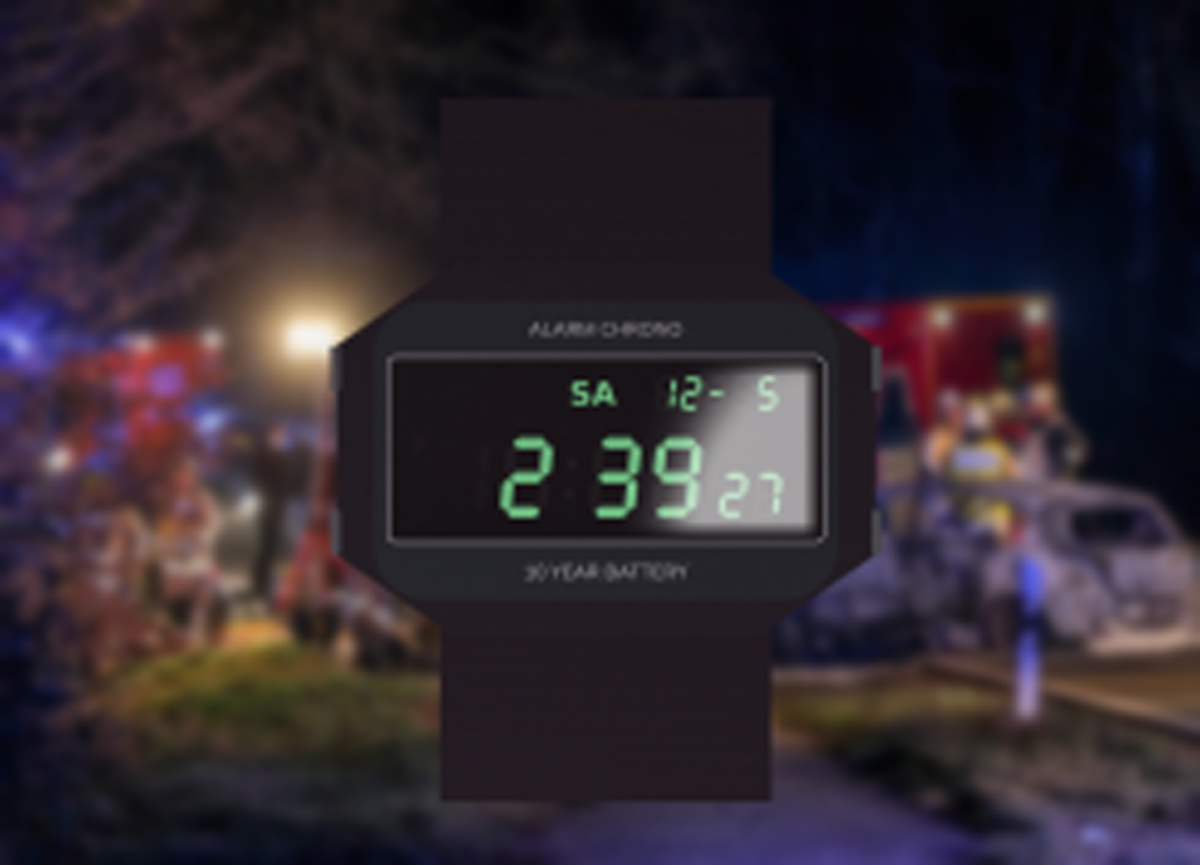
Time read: 2:39:27
